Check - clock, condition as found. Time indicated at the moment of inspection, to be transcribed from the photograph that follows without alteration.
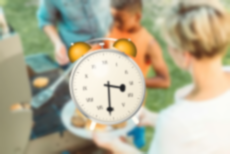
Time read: 3:31
